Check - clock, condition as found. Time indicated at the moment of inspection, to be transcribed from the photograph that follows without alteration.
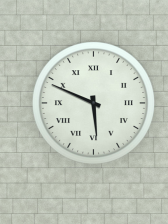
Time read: 5:49
